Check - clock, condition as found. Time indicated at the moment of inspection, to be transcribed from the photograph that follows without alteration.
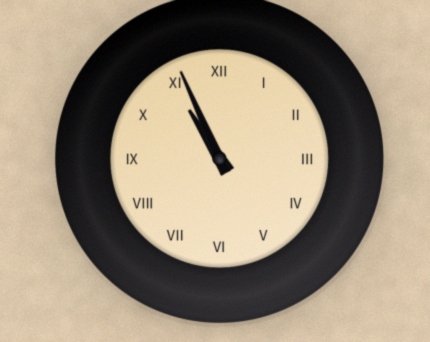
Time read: 10:56
